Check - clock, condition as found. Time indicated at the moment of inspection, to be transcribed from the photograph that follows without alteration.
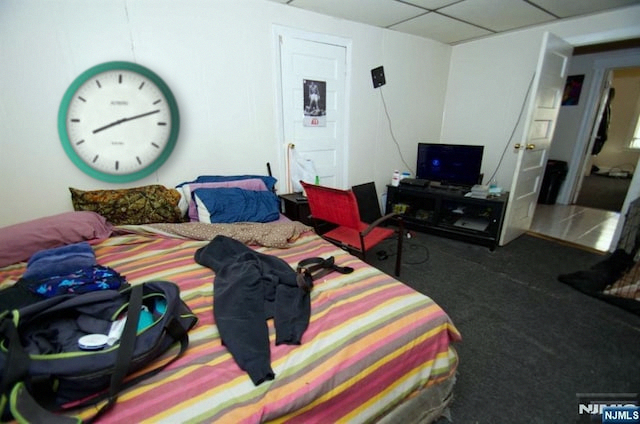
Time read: 8:12
